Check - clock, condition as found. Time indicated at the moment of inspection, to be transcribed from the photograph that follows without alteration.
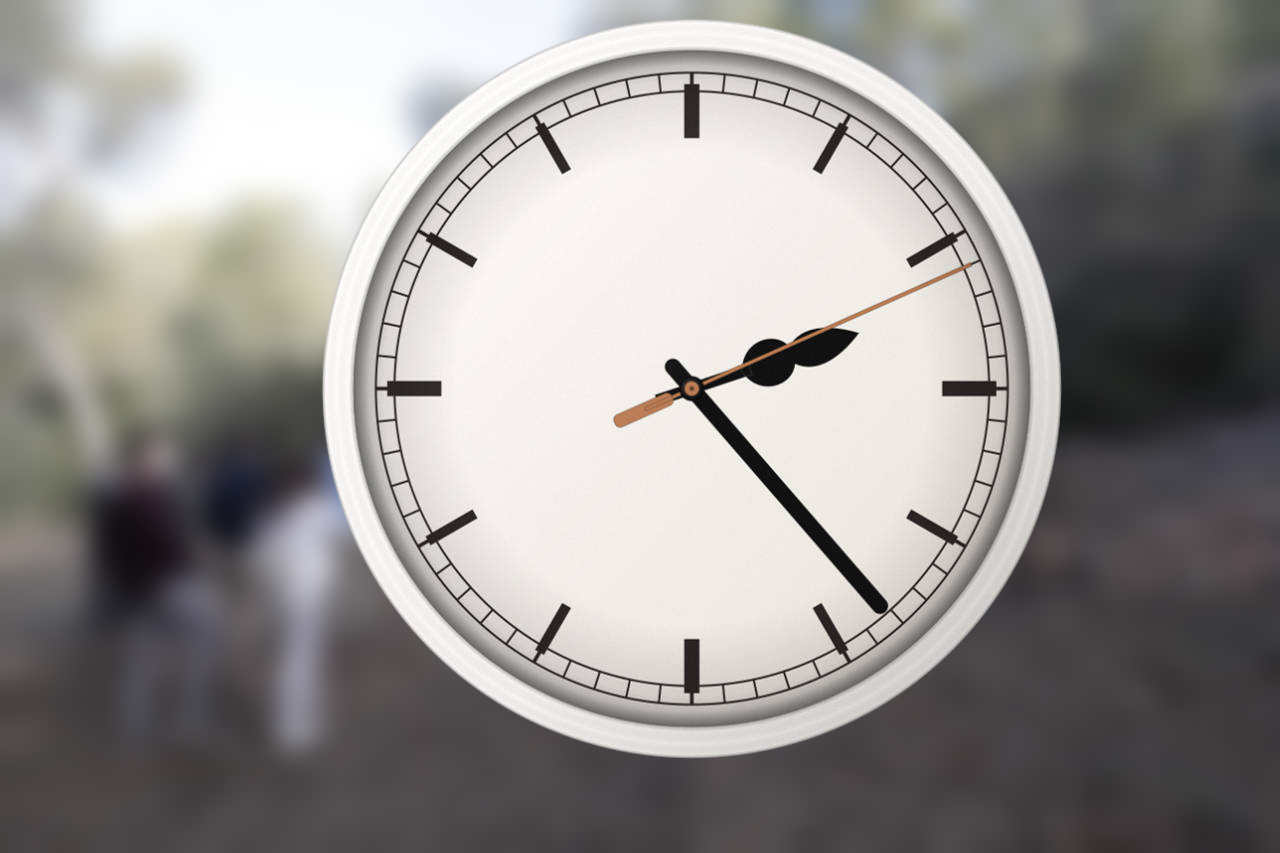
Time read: 2:23:11
